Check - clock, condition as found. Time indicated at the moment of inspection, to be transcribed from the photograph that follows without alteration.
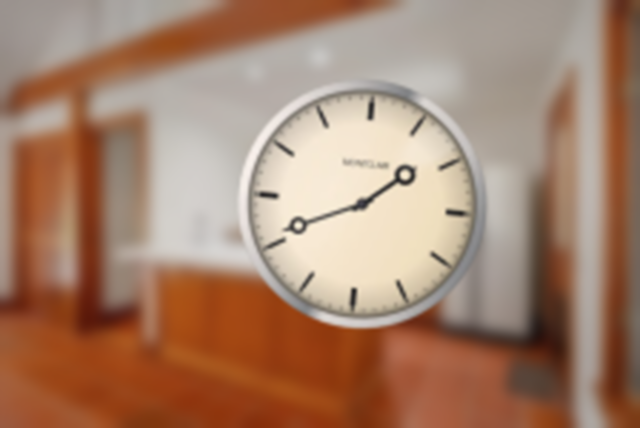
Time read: 1:41
